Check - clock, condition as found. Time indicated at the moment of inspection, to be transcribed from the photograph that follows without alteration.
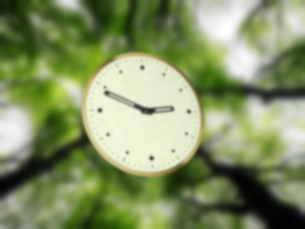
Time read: 2:49
